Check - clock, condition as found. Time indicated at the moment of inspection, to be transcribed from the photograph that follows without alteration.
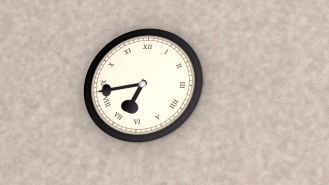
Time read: 6:43
